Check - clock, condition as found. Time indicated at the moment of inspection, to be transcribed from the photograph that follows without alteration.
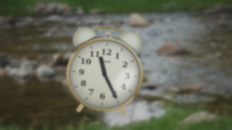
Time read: 11:25
